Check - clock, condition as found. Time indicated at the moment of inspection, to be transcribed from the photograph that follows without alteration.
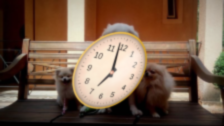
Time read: 6:58
